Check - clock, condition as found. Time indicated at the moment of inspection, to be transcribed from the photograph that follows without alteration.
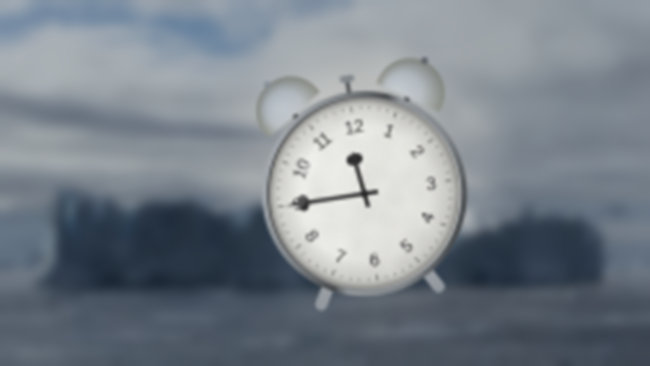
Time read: 11:45
